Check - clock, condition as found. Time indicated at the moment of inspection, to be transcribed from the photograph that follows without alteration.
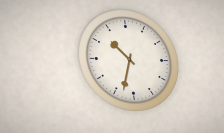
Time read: 10:33
